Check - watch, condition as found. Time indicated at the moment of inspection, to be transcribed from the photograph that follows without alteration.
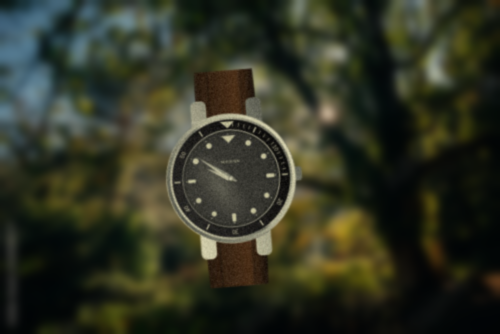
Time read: 9:51
